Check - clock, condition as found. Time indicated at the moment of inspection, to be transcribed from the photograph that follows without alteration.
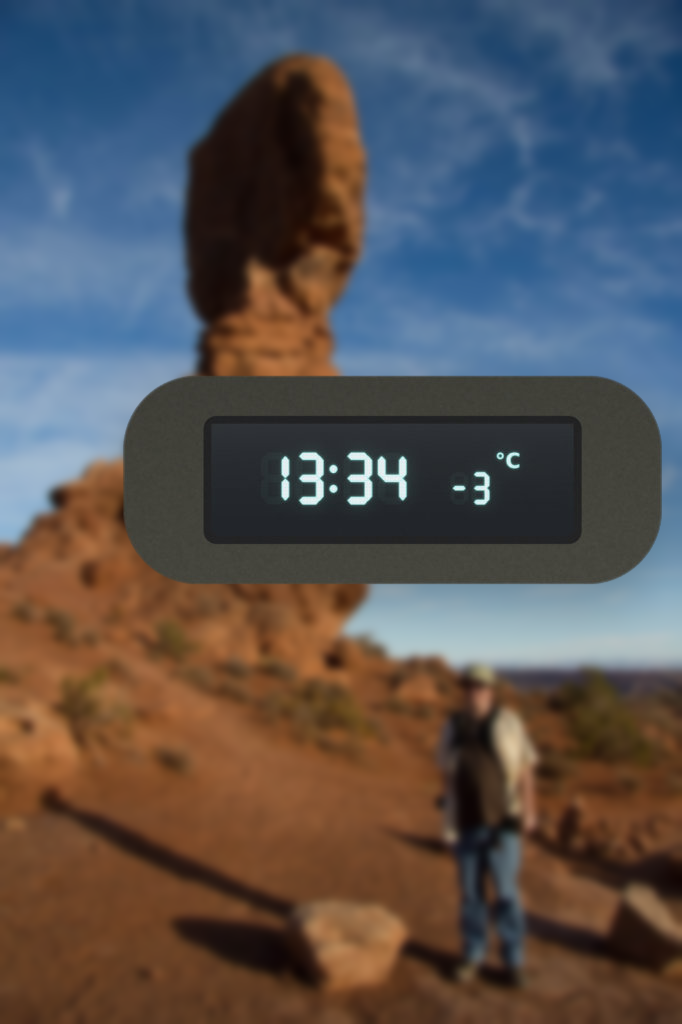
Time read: 13:34
